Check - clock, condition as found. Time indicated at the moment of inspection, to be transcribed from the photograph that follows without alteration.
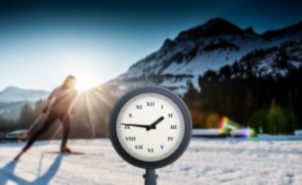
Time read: 1:46
